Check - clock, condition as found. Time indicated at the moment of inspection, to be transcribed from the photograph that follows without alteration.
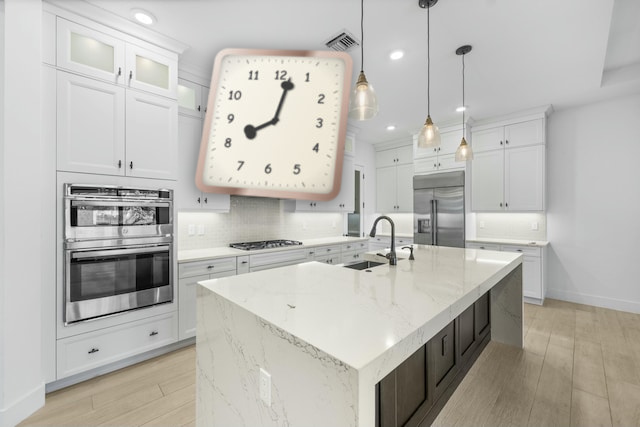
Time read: 8:02
